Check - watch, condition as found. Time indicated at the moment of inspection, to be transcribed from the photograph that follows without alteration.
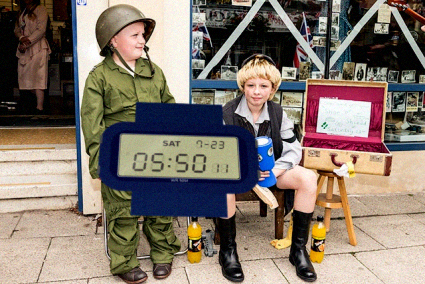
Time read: 5:50:11
